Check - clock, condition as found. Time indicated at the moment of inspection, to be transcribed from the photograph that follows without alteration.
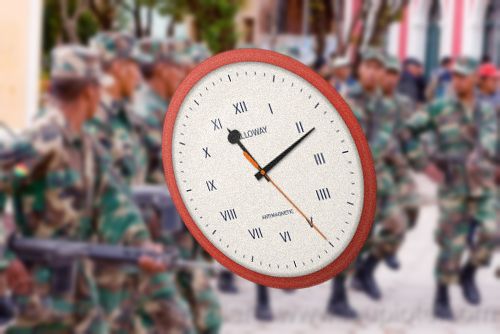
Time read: 11:11:25
